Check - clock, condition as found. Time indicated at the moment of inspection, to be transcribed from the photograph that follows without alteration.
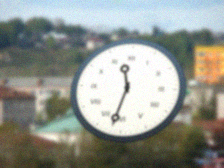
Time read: 11:32
